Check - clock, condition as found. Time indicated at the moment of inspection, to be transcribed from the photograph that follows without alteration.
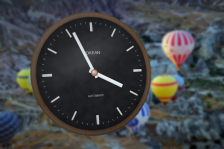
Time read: 3:56
